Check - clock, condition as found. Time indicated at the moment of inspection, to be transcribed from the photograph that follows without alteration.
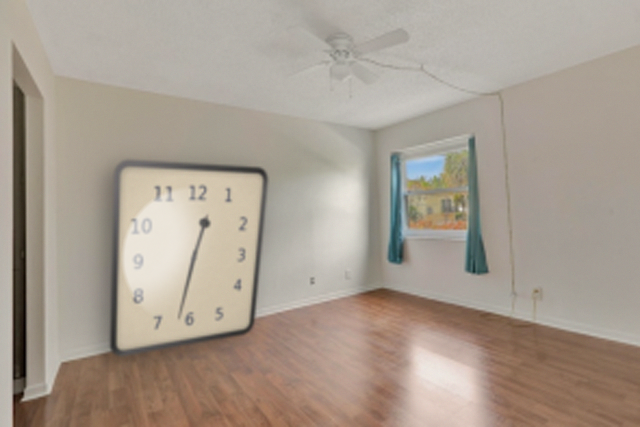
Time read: 12:32
